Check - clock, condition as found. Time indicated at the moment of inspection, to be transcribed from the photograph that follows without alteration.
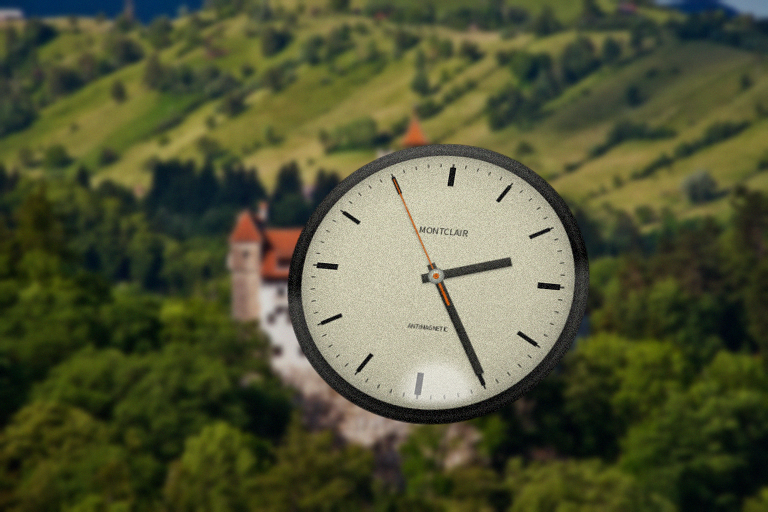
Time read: 2:24:55
